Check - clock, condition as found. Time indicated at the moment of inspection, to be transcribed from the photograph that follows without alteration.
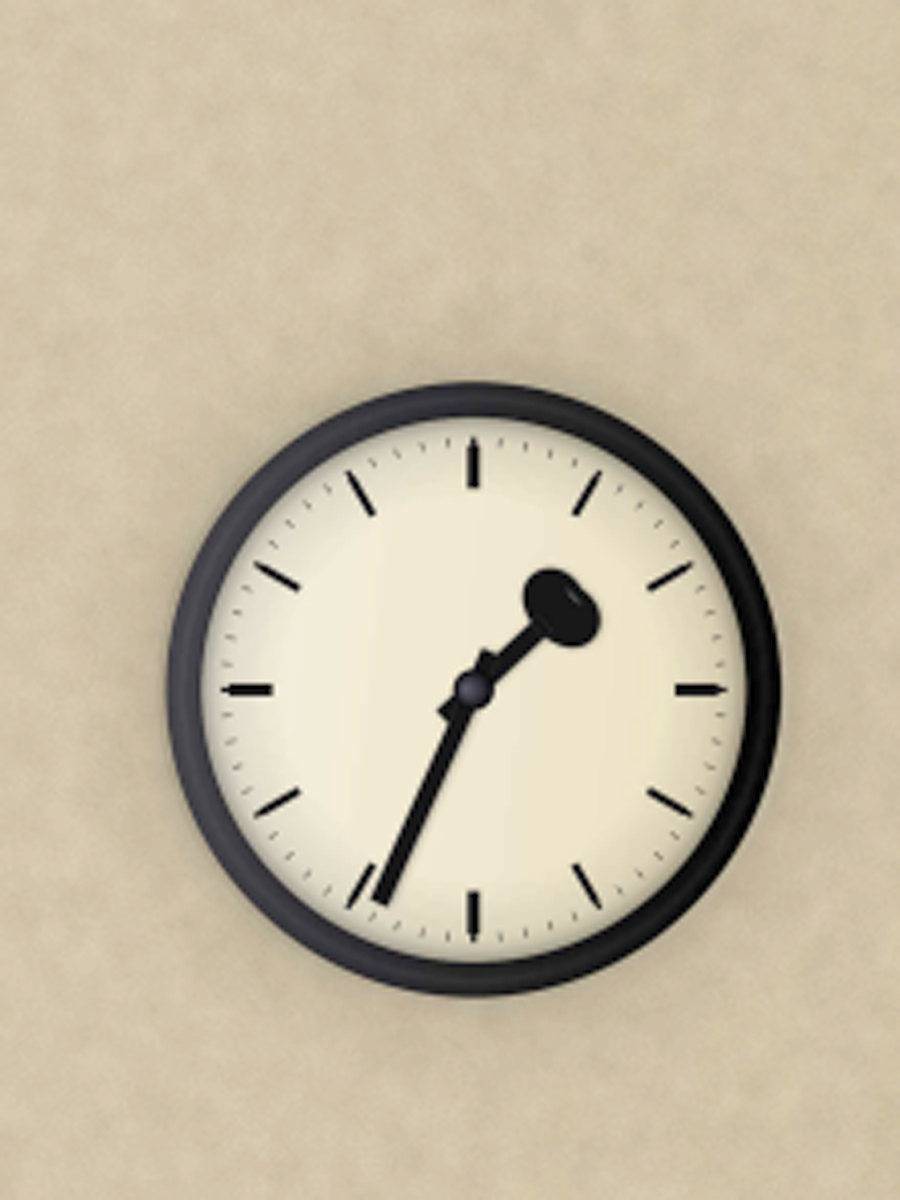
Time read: 1:34
